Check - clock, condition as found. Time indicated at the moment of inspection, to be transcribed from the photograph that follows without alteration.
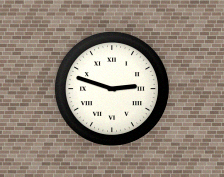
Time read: 2:48
